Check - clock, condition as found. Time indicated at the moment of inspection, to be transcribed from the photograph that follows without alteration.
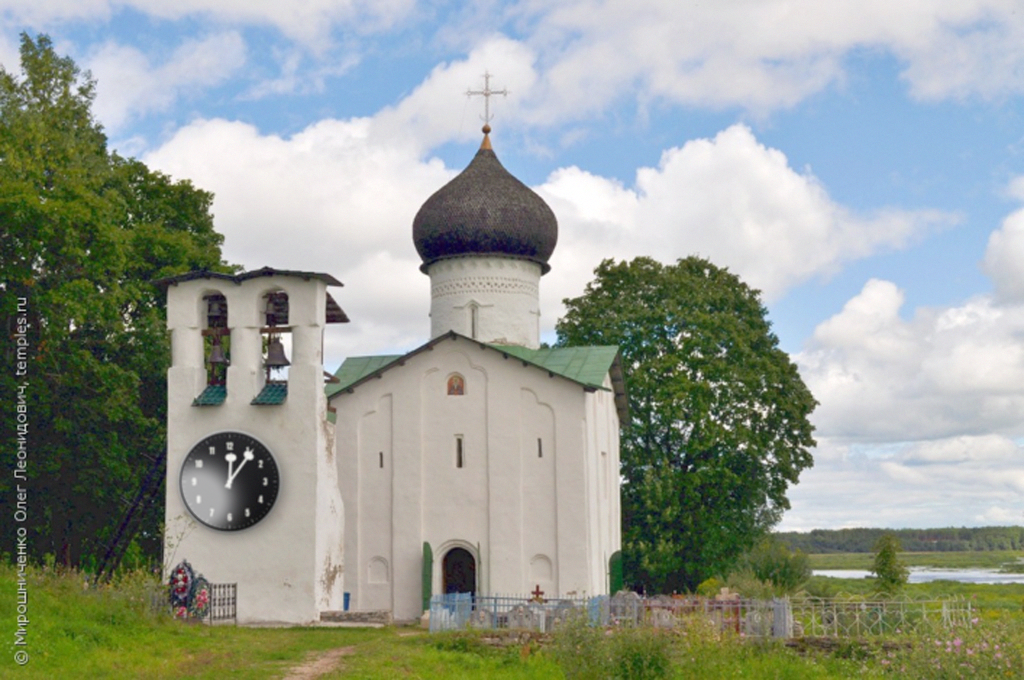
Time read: 12:06
